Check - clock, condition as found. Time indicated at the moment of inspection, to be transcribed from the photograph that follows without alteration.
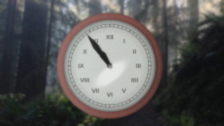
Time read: 10:54
